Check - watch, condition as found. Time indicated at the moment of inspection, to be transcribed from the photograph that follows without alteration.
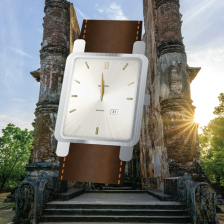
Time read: 11:59
